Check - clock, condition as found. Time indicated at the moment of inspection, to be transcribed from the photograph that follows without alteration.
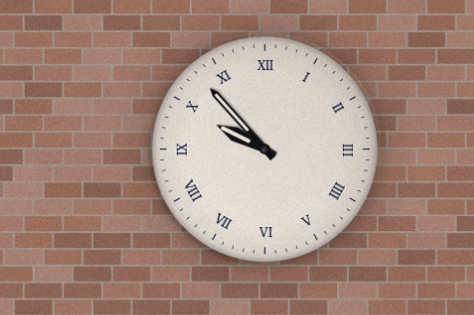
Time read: 9:53
